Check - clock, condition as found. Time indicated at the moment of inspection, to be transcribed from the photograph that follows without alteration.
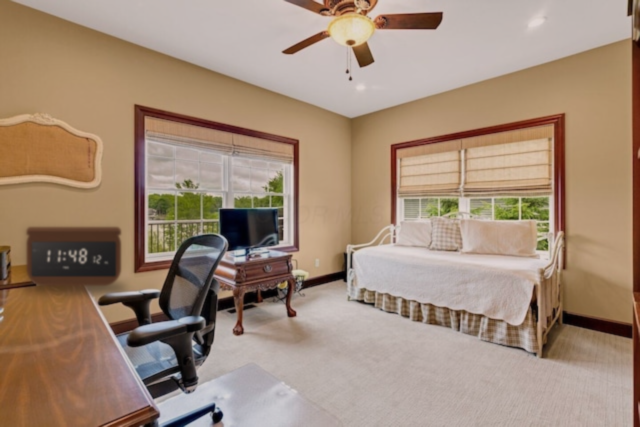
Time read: 11:48
